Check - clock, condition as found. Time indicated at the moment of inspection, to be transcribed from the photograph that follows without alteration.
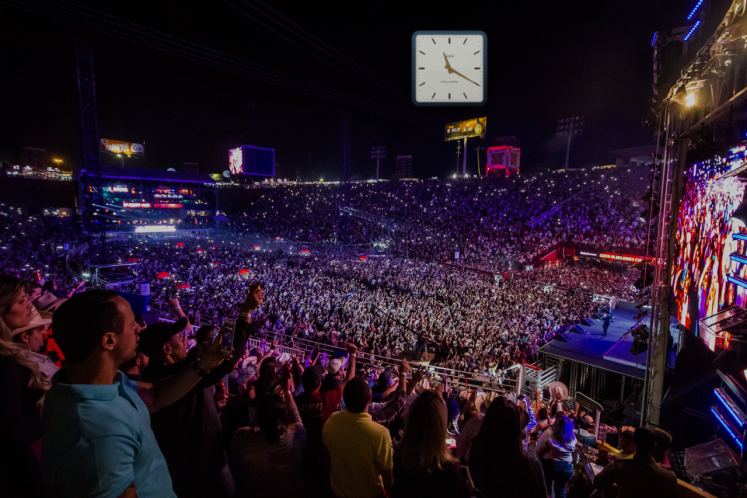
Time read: 11:20
